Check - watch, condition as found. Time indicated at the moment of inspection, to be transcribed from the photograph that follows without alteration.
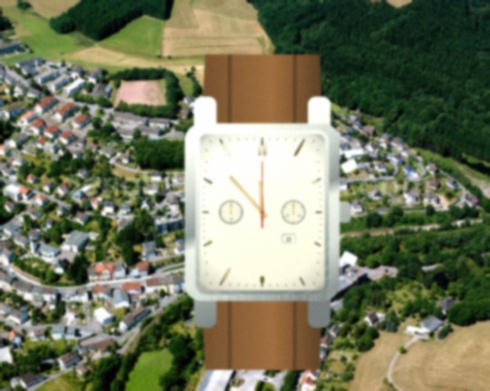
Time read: 11:53
